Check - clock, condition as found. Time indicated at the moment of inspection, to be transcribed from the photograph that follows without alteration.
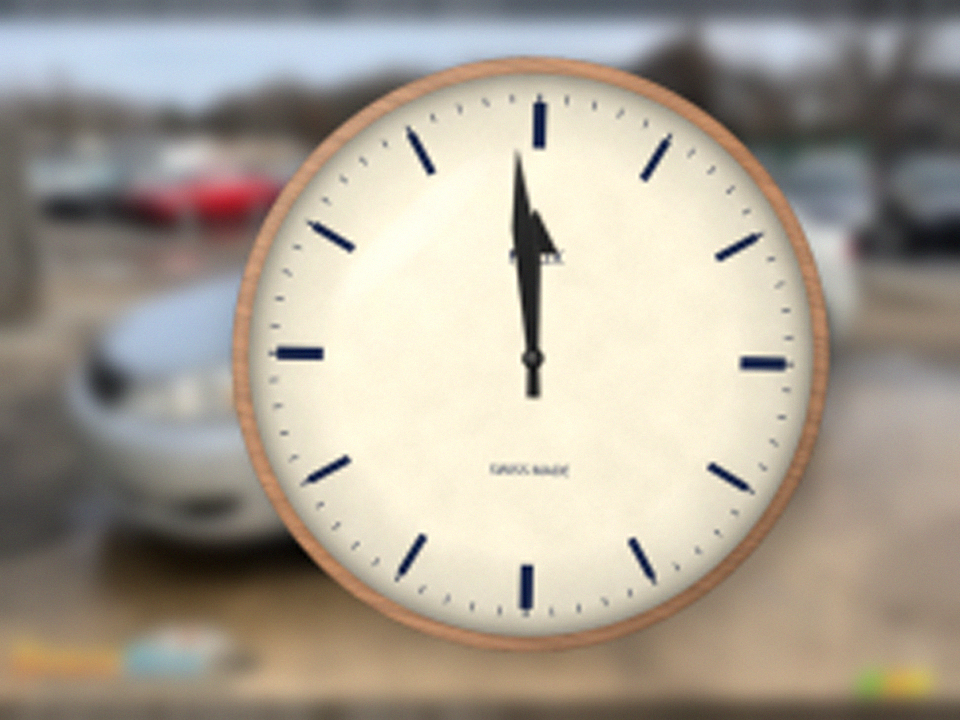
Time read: 11:59
